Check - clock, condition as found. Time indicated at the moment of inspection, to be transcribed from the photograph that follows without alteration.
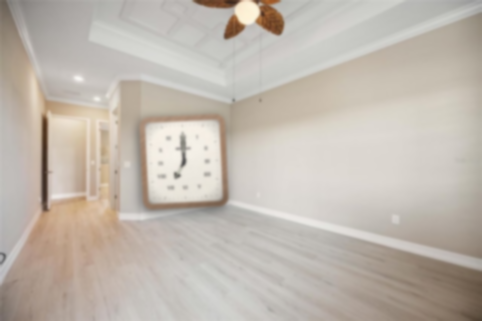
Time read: 7:00
